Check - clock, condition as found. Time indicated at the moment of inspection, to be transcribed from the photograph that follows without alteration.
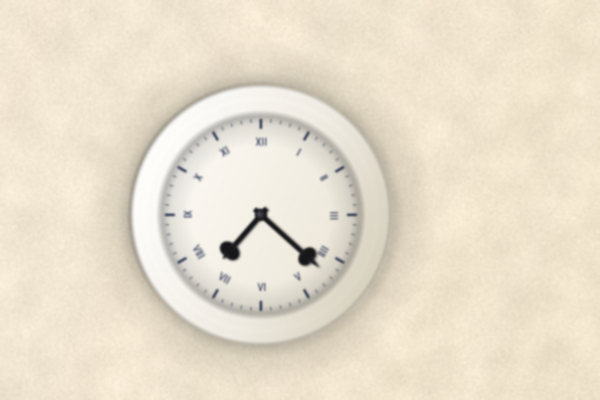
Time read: 7:22
